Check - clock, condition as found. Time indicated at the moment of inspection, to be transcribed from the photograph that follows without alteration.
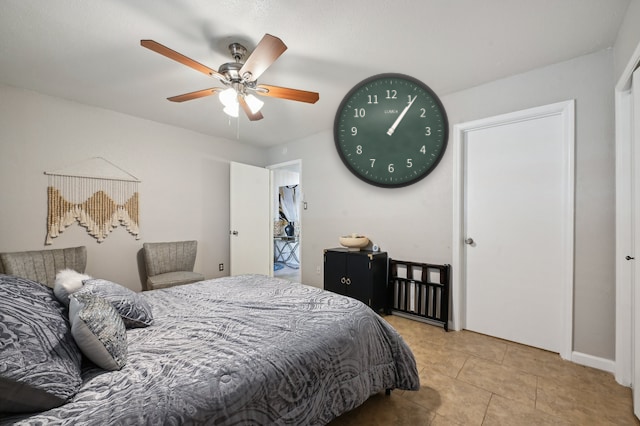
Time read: 1:06
